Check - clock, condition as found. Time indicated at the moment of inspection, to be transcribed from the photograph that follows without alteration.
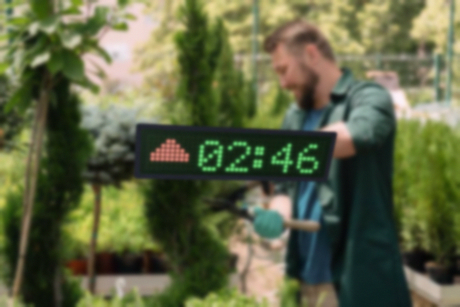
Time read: 2:46
